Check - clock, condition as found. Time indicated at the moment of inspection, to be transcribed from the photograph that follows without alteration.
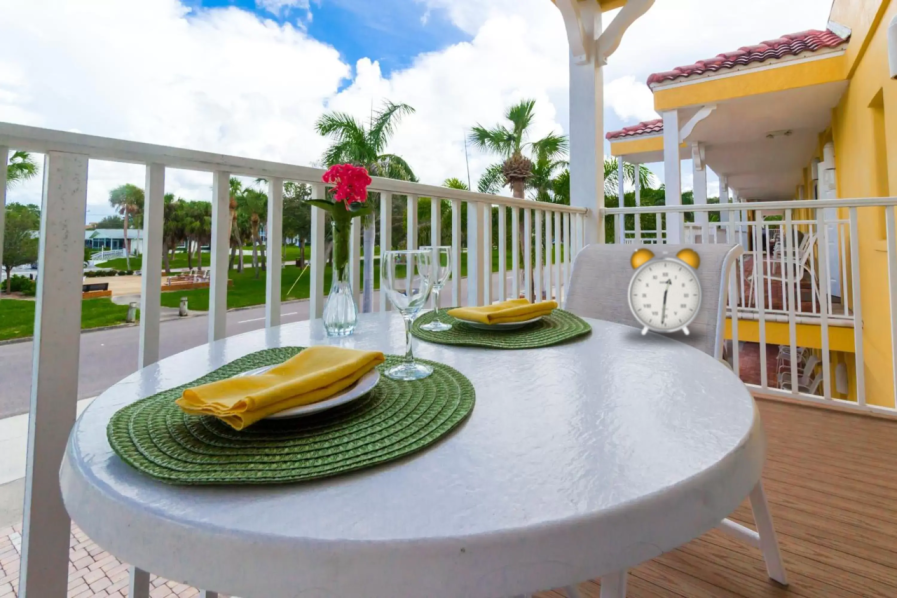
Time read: 12:31
